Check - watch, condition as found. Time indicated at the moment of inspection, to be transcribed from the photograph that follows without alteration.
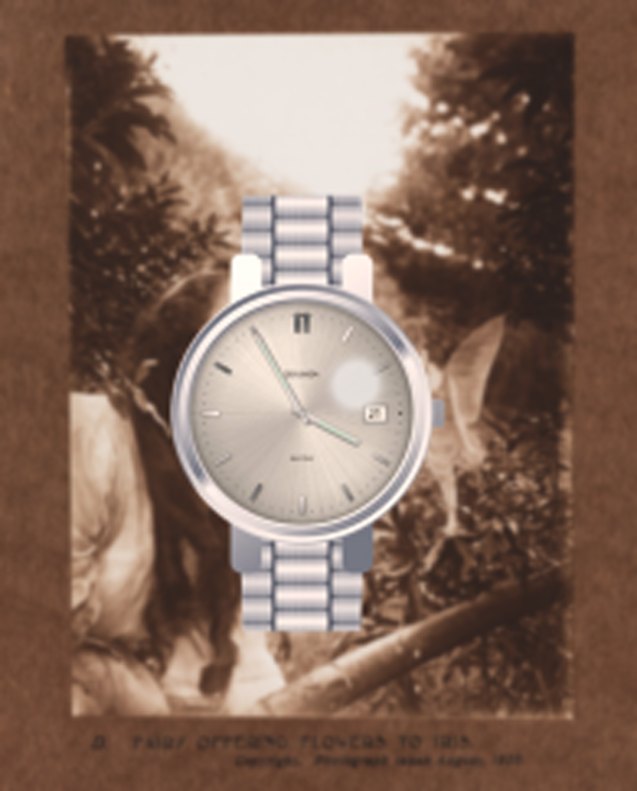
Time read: 3:55
